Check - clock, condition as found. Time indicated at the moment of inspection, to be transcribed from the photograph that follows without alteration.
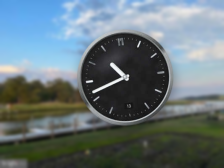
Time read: 10:42
